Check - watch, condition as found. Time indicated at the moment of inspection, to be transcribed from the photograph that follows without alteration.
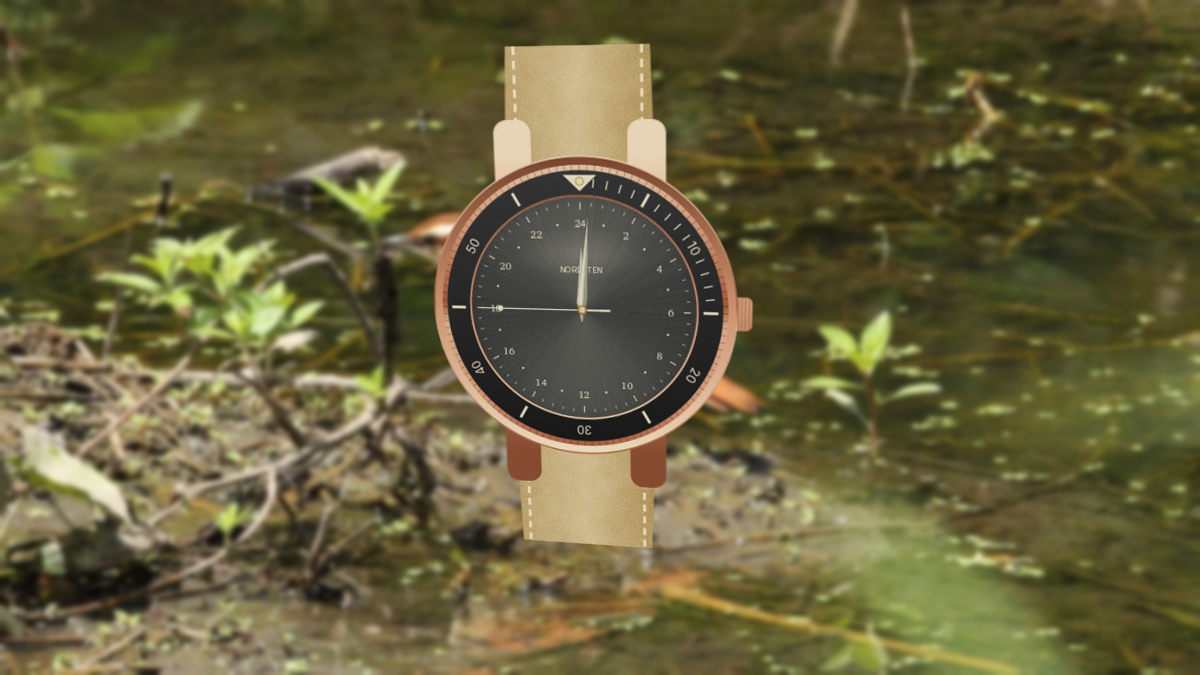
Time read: 0:00:45
